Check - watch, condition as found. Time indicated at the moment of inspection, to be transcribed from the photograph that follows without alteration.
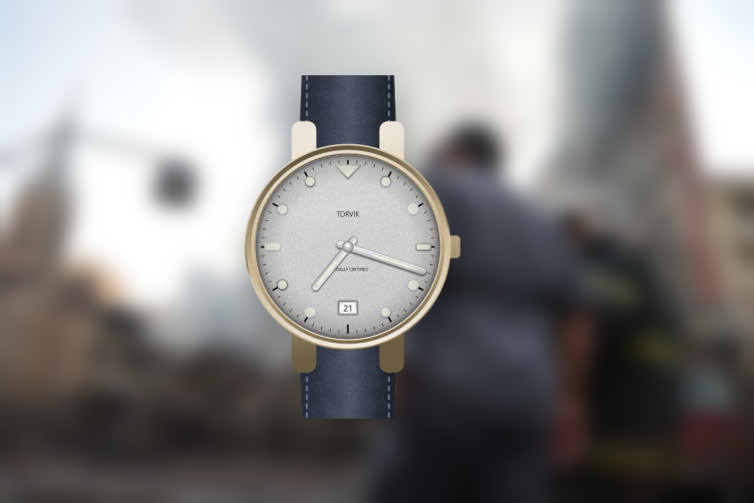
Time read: 7:18
